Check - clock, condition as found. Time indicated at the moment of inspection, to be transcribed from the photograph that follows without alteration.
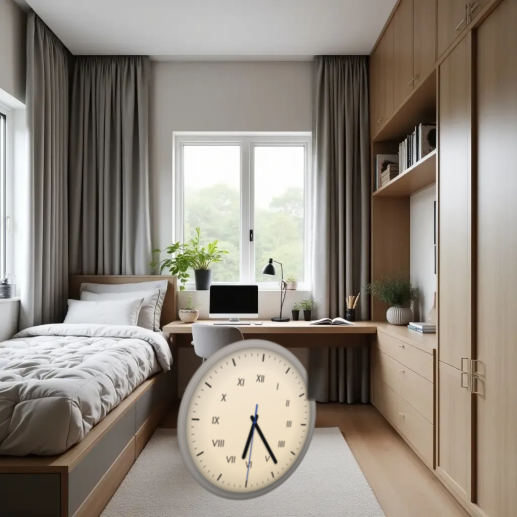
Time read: 6:23:30
